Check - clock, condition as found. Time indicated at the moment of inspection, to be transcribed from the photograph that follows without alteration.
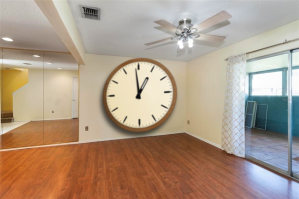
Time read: 12:59
